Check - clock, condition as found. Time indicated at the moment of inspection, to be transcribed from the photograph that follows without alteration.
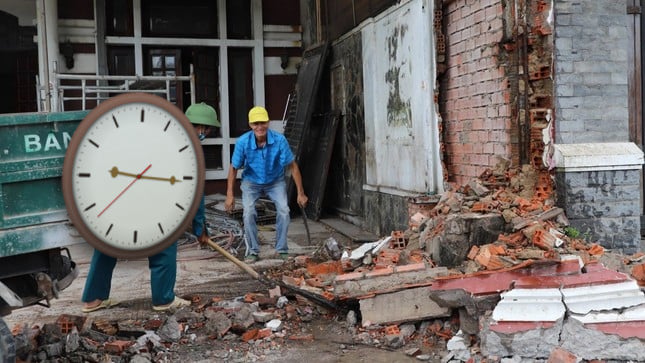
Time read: 9:15:38
